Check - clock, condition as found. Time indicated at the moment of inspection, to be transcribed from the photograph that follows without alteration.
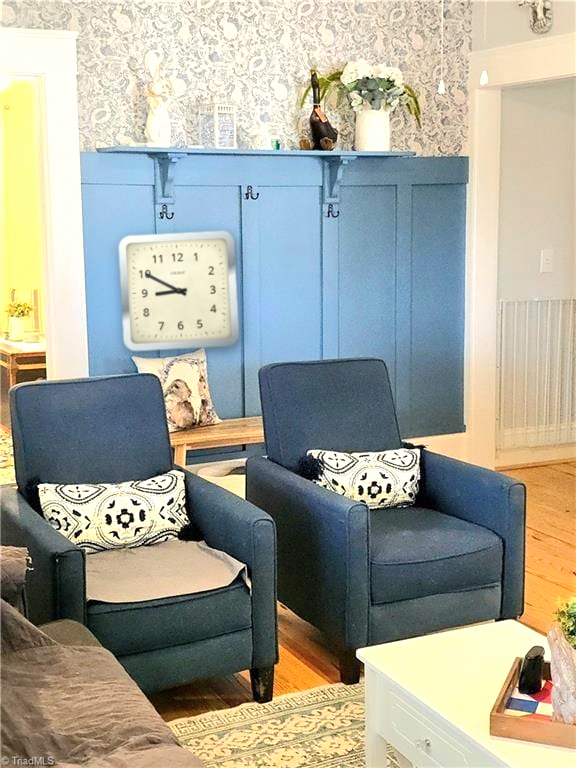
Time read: 8:50
